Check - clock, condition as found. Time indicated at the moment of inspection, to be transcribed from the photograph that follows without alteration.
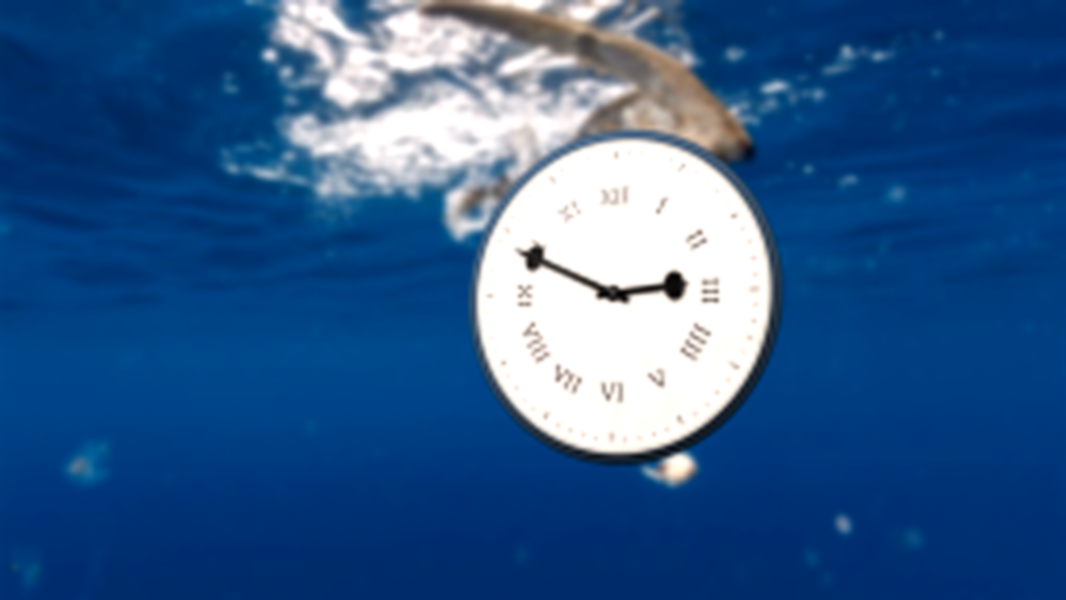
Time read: 2:49
